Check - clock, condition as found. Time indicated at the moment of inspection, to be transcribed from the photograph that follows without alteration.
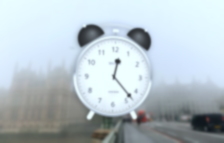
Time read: 12:23
